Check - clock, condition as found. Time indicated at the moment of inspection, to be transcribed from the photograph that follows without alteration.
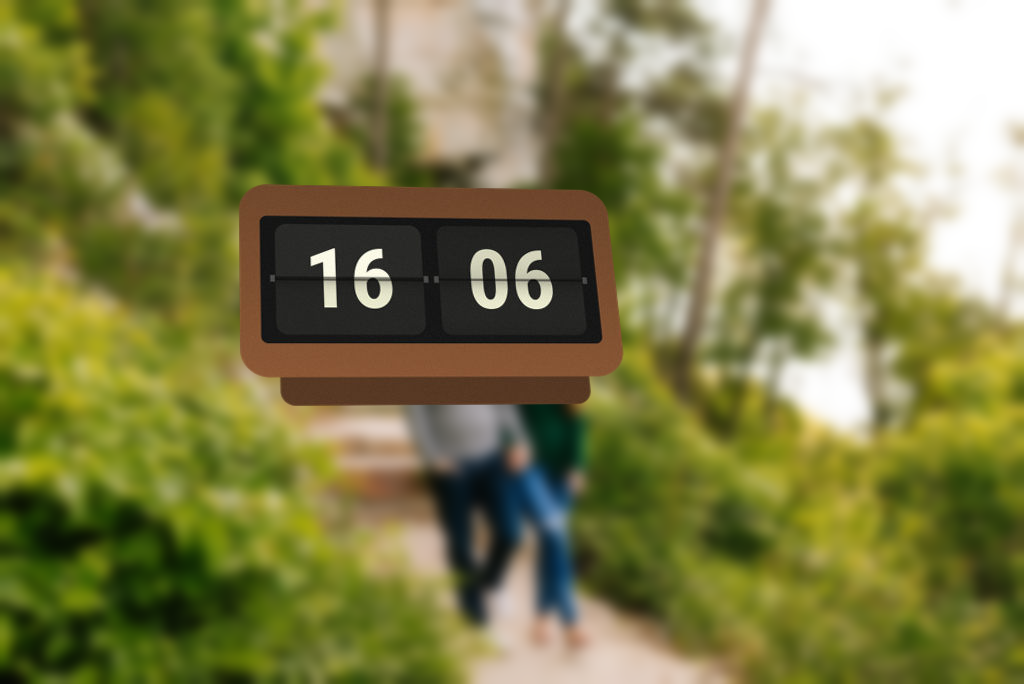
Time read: 16:06
